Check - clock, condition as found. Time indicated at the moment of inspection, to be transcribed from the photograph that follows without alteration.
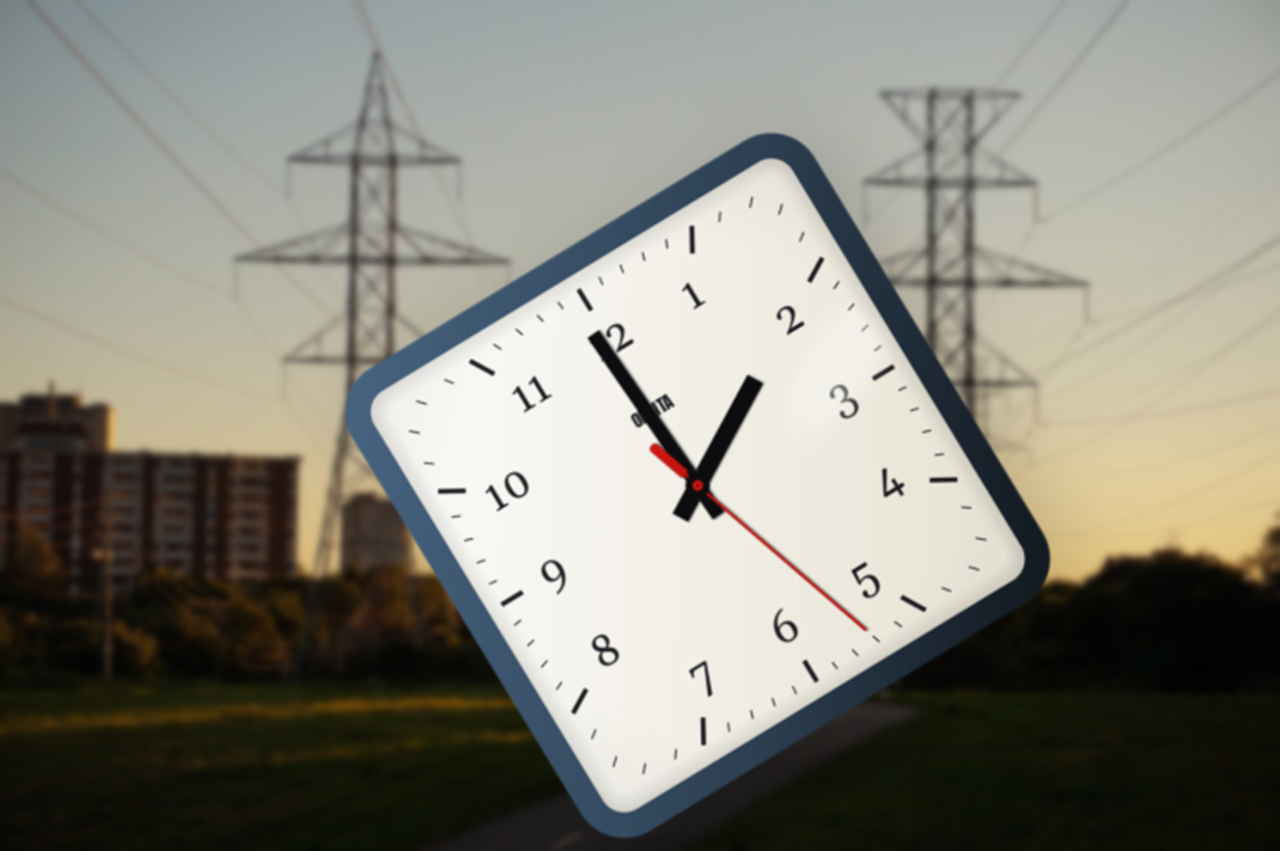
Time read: 1:59:27
